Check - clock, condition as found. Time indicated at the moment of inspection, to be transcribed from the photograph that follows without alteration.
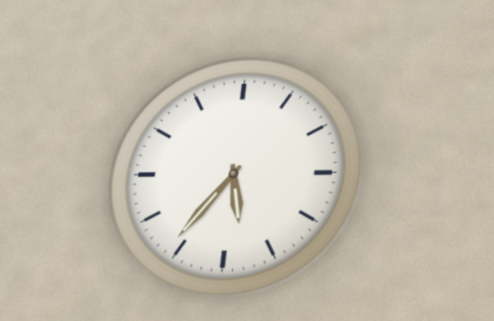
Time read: 5:36
